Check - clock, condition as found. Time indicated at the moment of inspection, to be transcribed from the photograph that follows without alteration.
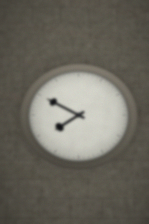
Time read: 7:50
